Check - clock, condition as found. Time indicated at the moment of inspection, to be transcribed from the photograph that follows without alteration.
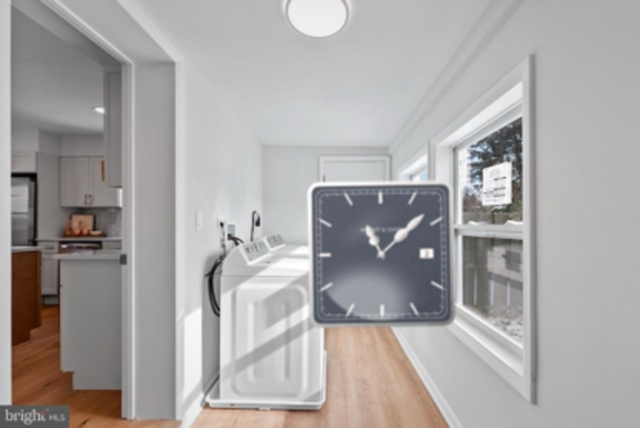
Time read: 11:08
